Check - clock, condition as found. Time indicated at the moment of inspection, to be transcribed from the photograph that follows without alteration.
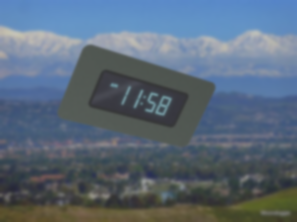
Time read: 11:58
